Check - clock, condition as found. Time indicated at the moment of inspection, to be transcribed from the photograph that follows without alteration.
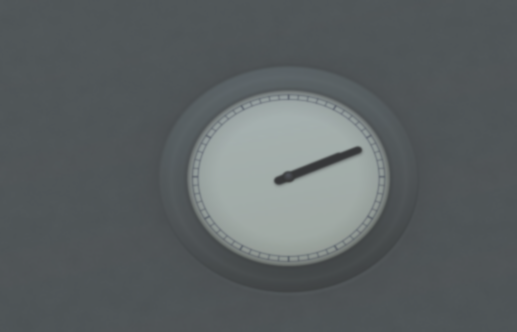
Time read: 2:11
